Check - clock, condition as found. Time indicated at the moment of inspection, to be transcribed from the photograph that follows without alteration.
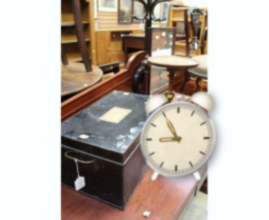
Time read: 8:55
